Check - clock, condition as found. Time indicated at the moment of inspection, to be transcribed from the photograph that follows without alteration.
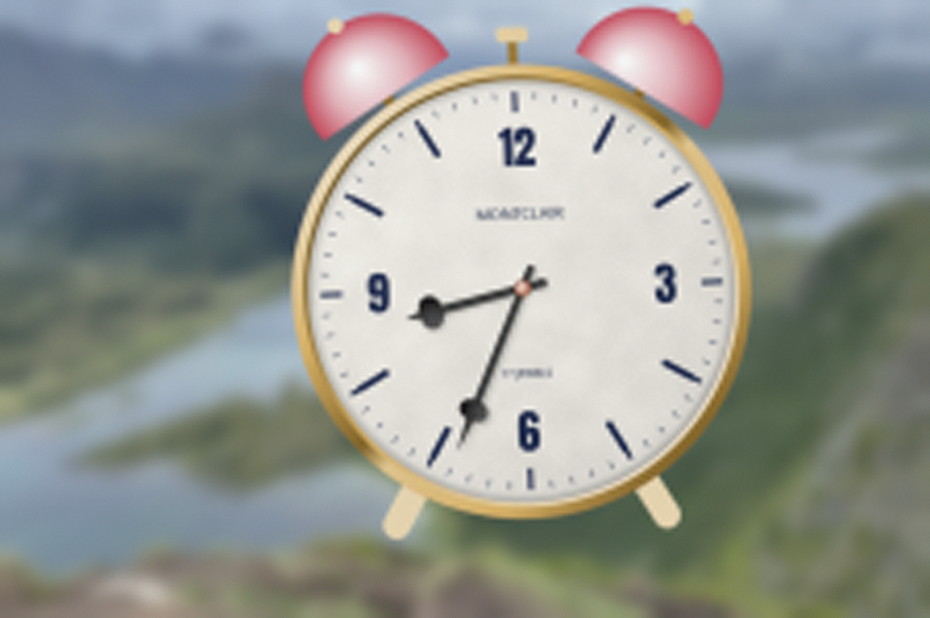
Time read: 8:34
